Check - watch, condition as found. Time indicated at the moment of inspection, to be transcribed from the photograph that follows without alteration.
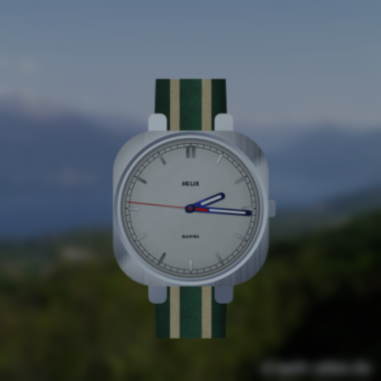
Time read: 2:15:46
